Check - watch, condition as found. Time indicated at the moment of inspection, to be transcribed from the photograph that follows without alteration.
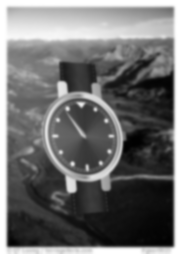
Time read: 10:54
